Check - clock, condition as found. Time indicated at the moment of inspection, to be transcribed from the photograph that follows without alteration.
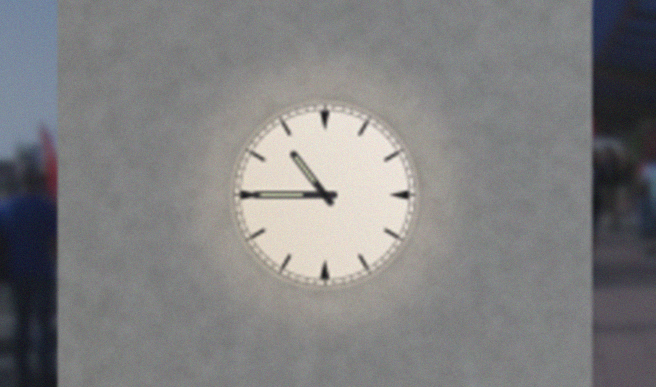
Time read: 10:45
